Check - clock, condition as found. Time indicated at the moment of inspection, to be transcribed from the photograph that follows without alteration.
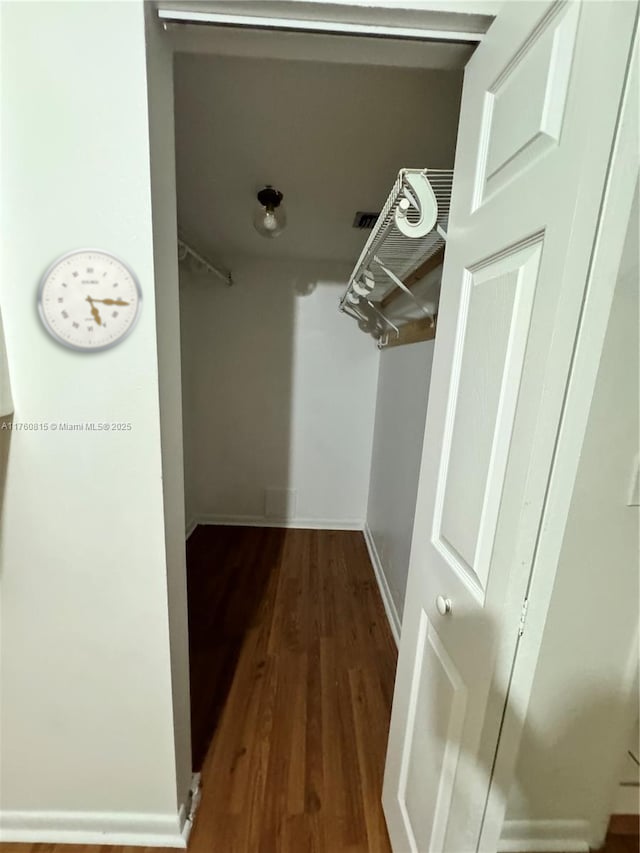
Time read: 5:16
